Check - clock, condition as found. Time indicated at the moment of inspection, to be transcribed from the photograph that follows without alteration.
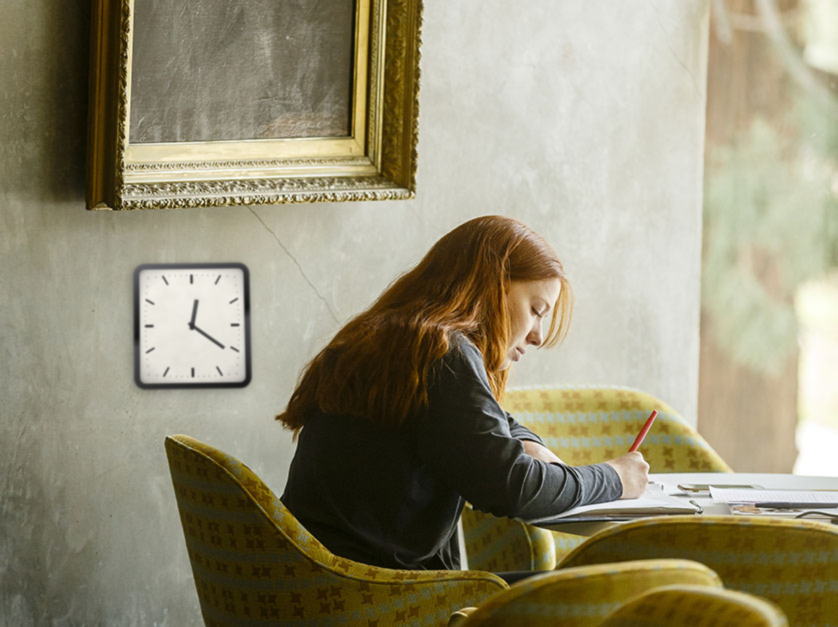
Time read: 12:21
